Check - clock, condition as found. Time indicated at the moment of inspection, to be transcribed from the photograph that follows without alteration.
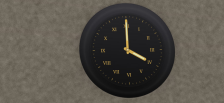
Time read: 4:00
